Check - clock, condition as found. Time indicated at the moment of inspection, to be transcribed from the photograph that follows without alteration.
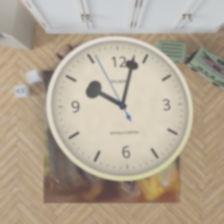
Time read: 10:02:56
